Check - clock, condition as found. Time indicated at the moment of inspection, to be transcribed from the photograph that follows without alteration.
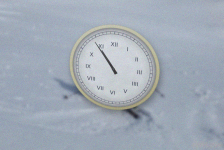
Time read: 10:54
